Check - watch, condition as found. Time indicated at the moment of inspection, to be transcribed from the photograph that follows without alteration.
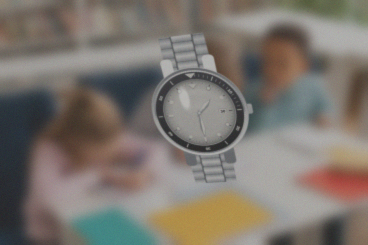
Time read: 1:30
